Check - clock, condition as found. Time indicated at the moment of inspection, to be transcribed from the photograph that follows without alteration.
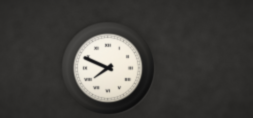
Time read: 7:49
